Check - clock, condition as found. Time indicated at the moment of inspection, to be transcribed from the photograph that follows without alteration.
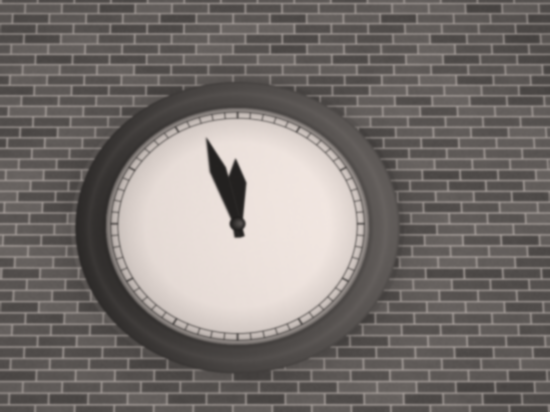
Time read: 11:57
